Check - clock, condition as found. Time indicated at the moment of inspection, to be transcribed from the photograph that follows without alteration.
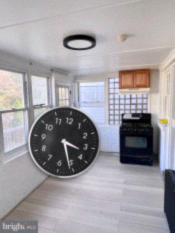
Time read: 3:26
